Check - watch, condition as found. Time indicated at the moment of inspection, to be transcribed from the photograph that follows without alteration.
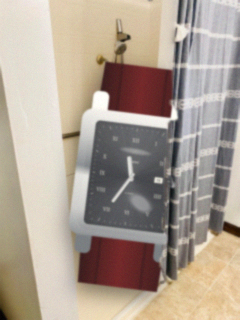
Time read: 11:35
